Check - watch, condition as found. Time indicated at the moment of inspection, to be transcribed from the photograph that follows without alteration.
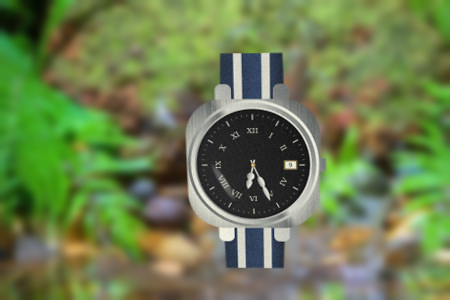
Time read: 6:26
